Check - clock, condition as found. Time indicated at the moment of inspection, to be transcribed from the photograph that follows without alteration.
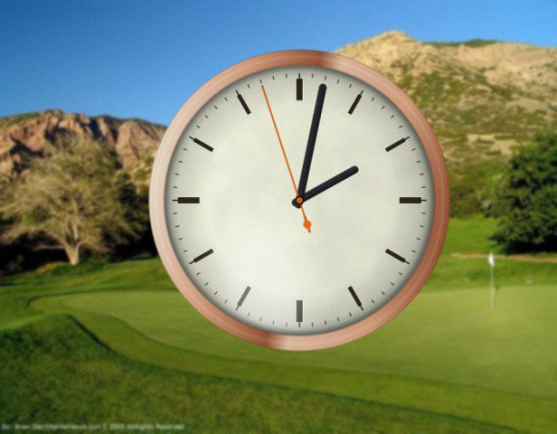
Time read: 2:01:57
